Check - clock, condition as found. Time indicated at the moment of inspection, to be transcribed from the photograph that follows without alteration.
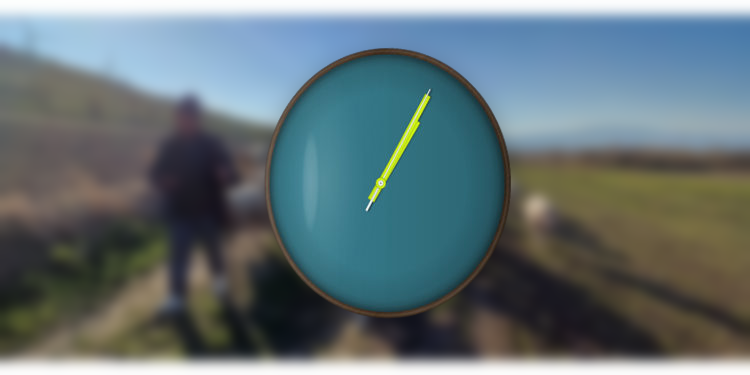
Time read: 1:05:05
